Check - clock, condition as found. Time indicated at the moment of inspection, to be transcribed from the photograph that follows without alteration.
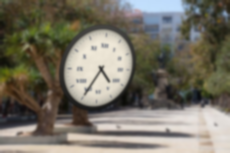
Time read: 4:35
